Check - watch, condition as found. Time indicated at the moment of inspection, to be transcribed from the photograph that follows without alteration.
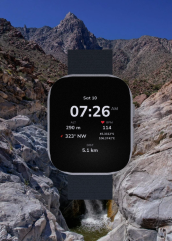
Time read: 7:26
